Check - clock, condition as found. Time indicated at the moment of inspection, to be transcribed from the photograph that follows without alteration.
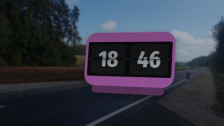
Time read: 18:46
